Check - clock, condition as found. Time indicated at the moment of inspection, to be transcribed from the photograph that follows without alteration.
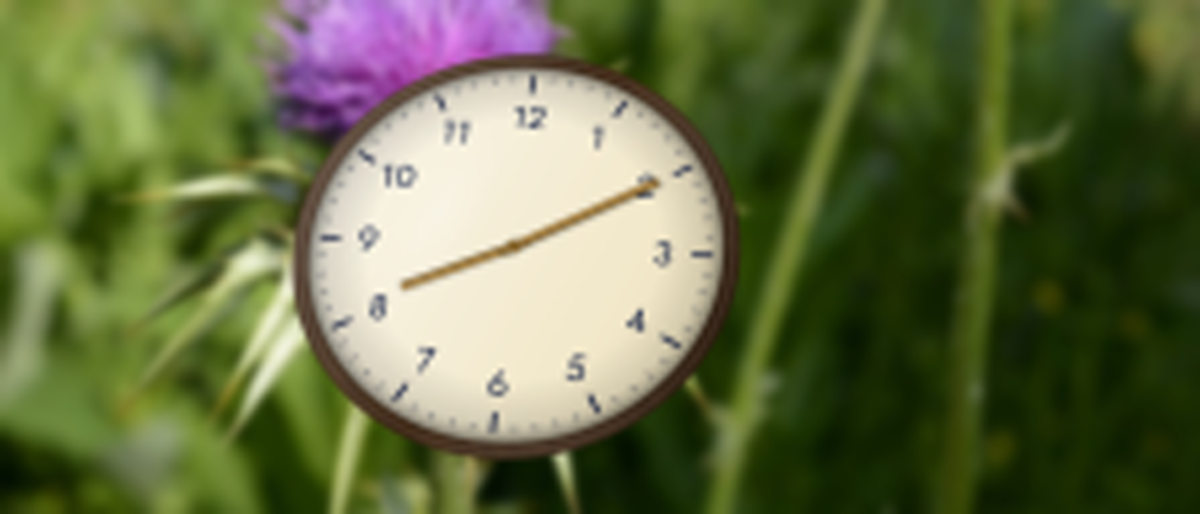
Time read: 8:10
